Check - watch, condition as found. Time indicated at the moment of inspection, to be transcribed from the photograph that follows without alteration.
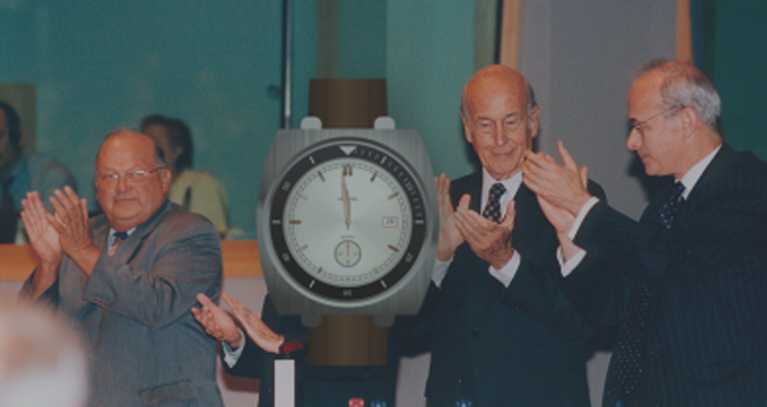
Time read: 11:59
